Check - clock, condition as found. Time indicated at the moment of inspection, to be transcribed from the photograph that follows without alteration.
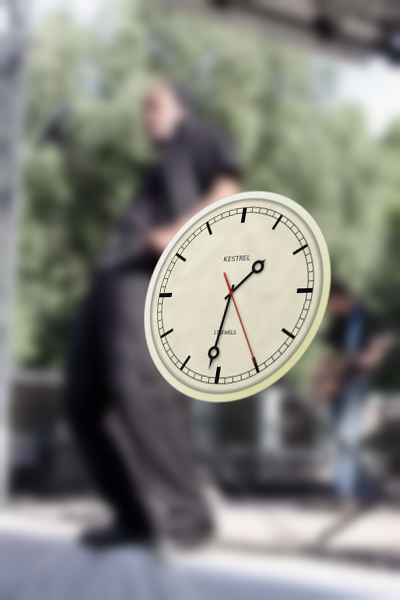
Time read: 1:31:25
